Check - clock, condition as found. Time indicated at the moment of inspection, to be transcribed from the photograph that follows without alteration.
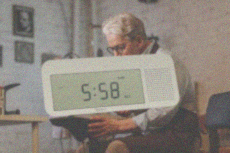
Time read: 5:58
